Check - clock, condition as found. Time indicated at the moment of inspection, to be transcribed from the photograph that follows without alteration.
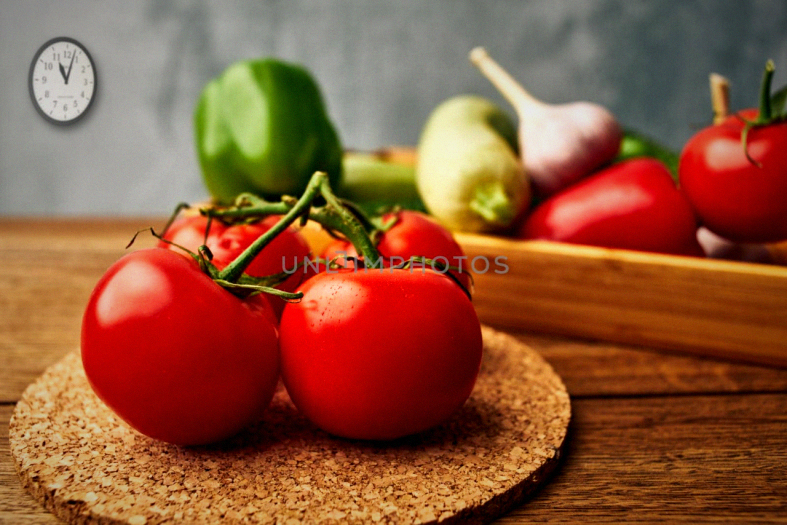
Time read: 11:03
